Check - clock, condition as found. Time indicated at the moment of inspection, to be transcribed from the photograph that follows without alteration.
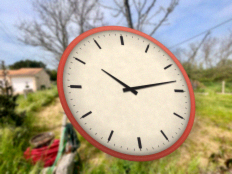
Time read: 10:13
